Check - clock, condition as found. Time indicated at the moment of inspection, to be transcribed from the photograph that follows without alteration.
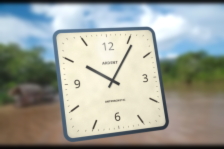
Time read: 10:06
